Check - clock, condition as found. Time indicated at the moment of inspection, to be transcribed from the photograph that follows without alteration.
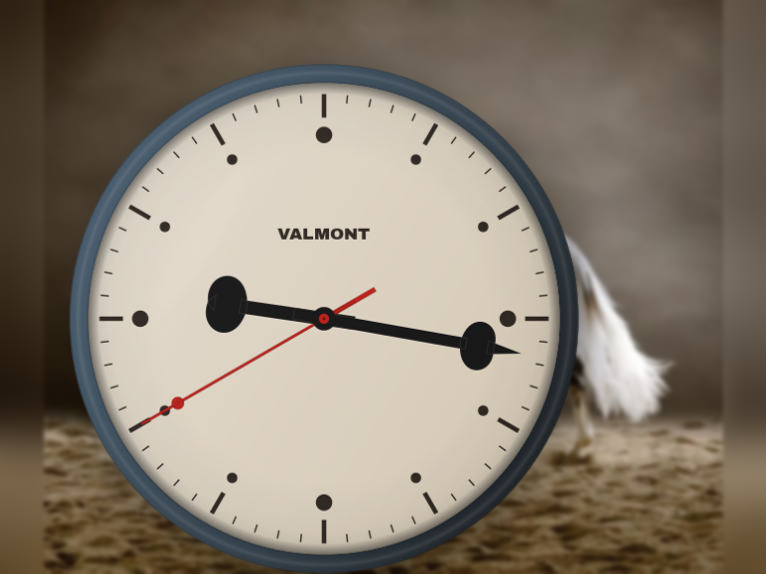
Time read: 9:16:40
